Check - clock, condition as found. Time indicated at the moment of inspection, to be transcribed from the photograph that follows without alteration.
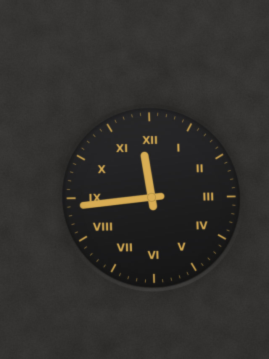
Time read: 11:44
